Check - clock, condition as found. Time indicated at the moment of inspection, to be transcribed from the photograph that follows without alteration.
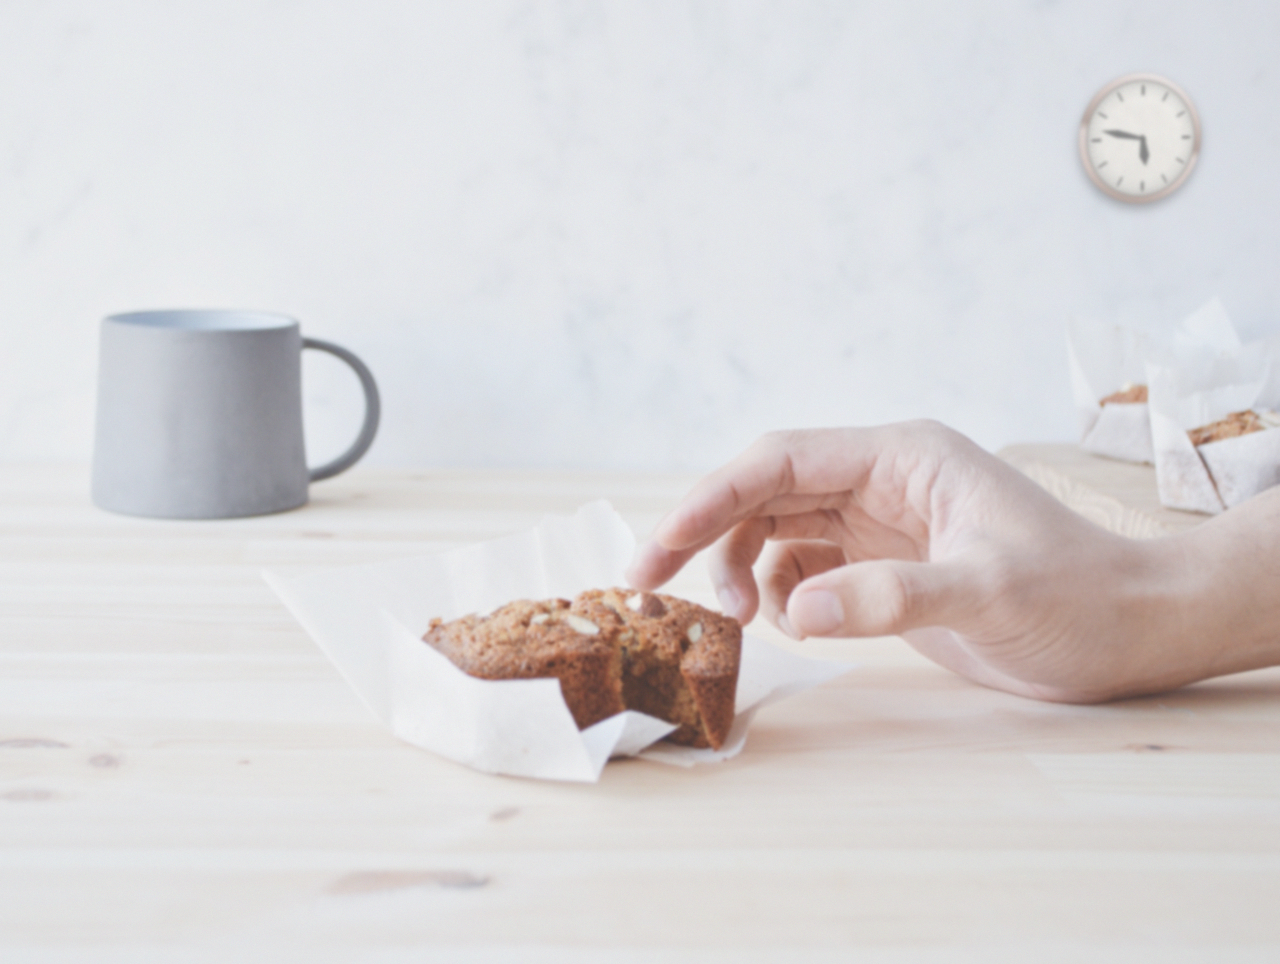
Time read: 5:47
